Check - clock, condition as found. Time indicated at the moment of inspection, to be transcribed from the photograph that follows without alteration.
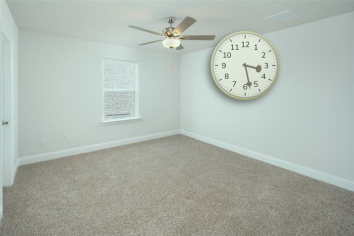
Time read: 3:28
